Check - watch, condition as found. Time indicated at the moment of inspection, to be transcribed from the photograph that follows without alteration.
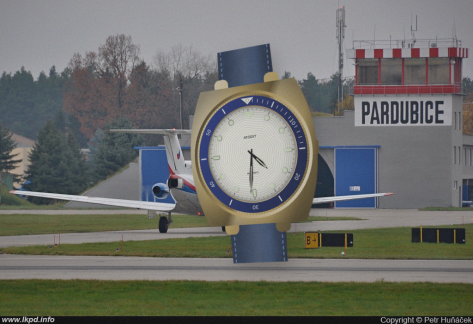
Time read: 4:31
